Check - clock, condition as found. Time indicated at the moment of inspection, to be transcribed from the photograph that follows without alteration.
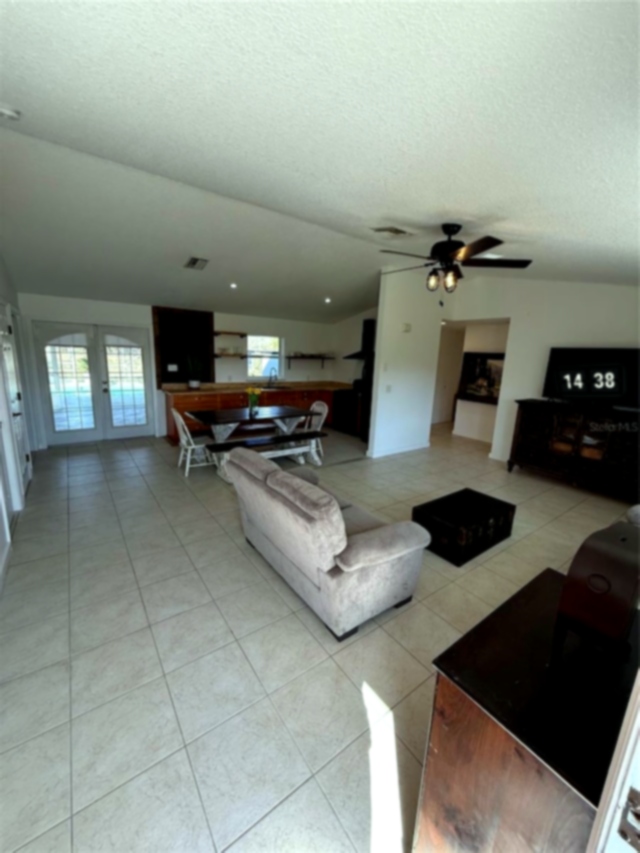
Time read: 14:38
